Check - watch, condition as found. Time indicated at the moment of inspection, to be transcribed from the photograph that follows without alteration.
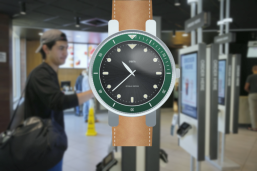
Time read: 10:38
